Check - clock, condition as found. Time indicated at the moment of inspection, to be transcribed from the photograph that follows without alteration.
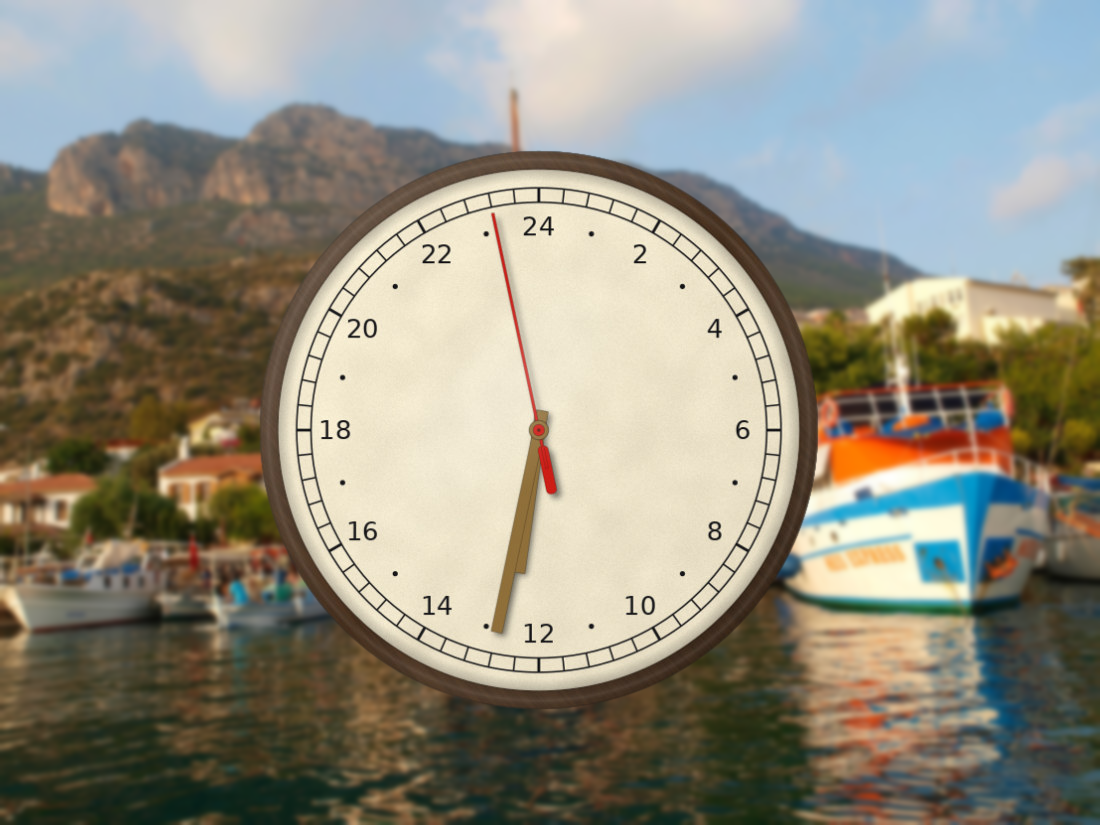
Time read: 12:31:58
